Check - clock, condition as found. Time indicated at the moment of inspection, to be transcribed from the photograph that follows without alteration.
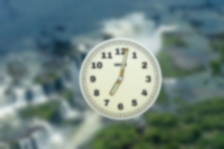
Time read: 7:02
